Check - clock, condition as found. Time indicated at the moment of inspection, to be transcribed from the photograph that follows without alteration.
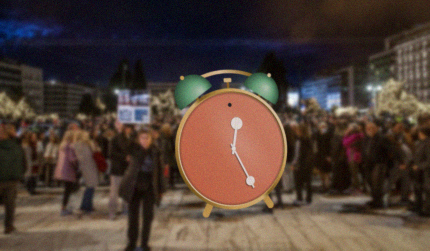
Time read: 12:26
